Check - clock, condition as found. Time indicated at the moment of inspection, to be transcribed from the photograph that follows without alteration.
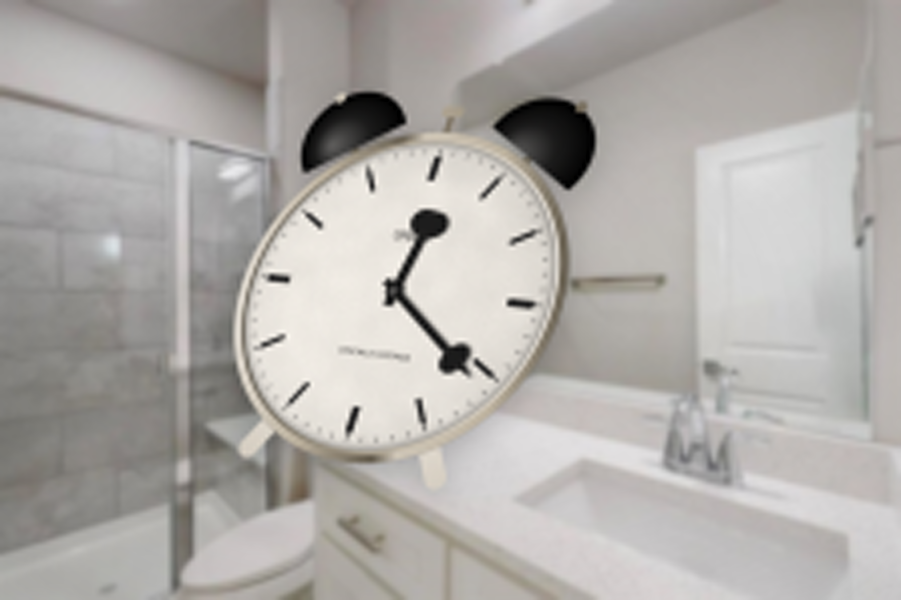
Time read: 12:21
